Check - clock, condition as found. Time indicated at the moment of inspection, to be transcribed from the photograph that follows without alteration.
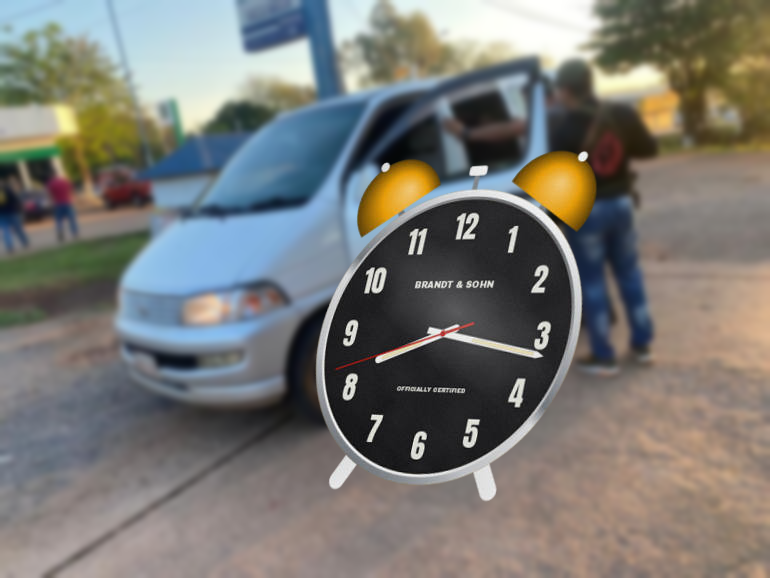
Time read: 8:16:42
